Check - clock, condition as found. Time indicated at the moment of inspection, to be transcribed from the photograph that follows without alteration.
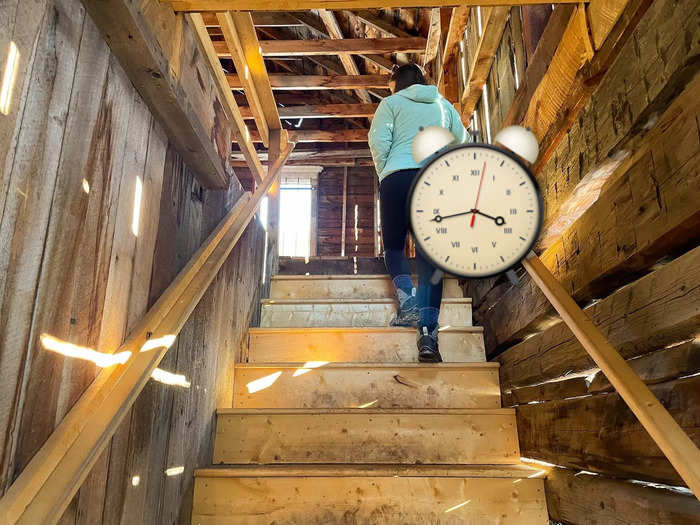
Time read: 3:43:02
